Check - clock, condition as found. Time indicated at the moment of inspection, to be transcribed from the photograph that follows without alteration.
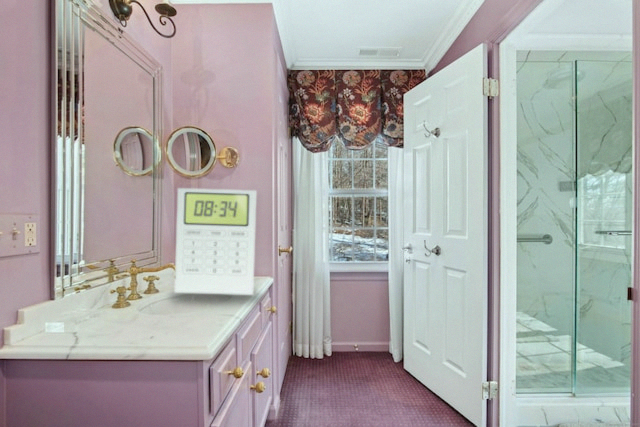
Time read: 8:34
